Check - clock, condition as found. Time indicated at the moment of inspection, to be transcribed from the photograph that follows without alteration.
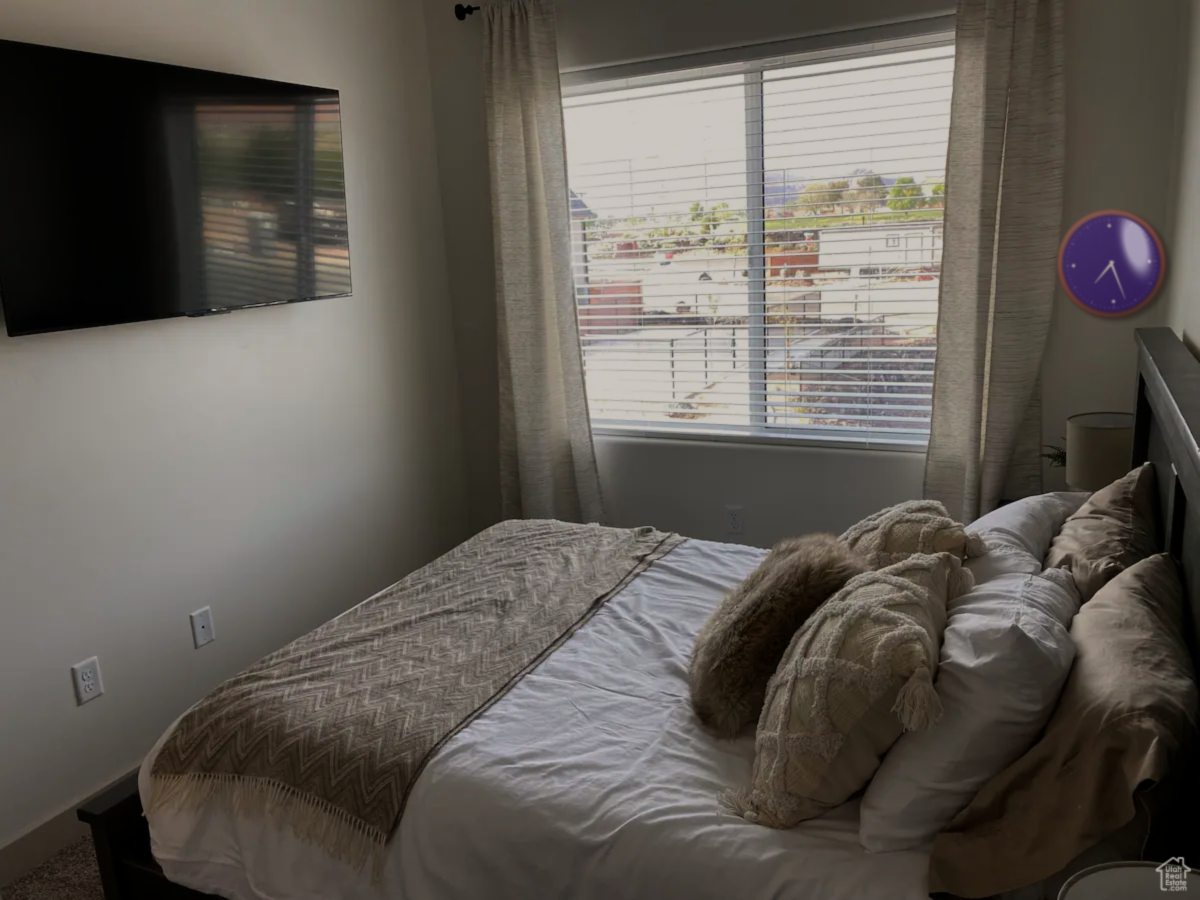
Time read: 7:27
